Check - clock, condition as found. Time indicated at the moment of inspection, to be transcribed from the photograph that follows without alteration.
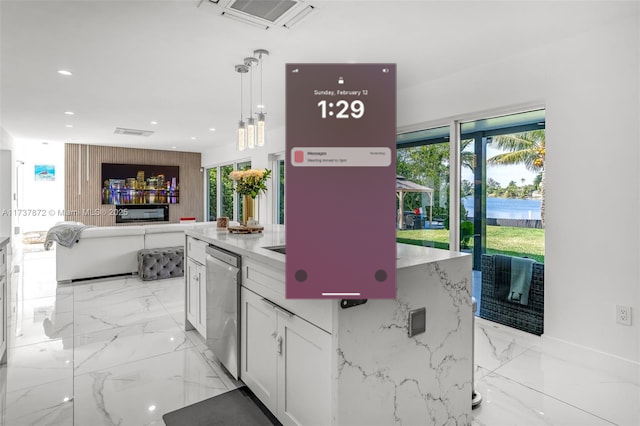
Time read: 1:29
